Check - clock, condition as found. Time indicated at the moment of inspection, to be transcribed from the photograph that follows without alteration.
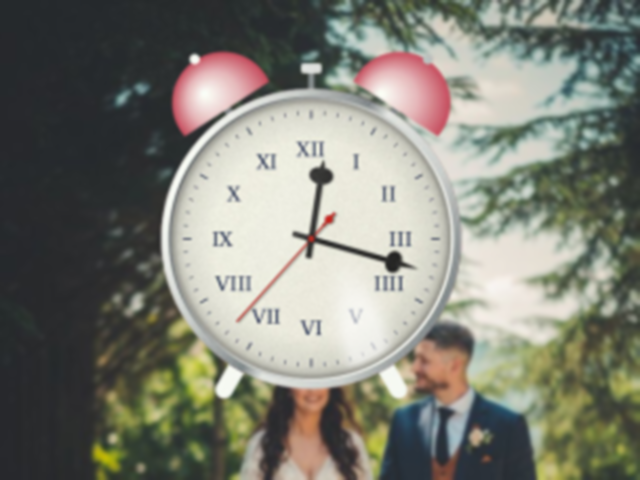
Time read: 12:17:37
